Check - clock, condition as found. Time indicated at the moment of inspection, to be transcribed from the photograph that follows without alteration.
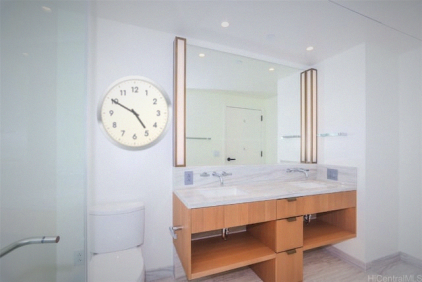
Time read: 4:50
